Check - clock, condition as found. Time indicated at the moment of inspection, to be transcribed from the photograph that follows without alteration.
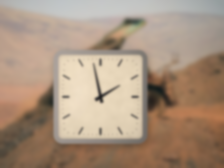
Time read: 1:58
